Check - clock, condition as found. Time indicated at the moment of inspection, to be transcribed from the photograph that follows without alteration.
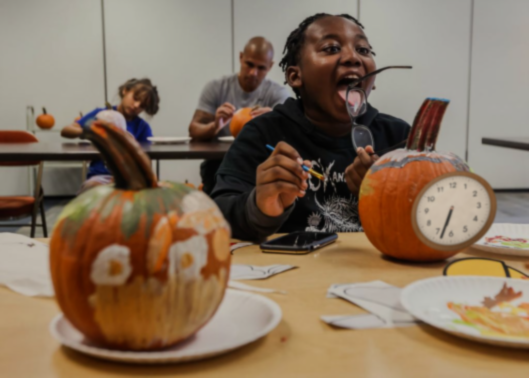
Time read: 6:33
